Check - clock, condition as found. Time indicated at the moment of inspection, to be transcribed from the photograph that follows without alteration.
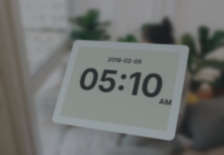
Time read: 5:10
